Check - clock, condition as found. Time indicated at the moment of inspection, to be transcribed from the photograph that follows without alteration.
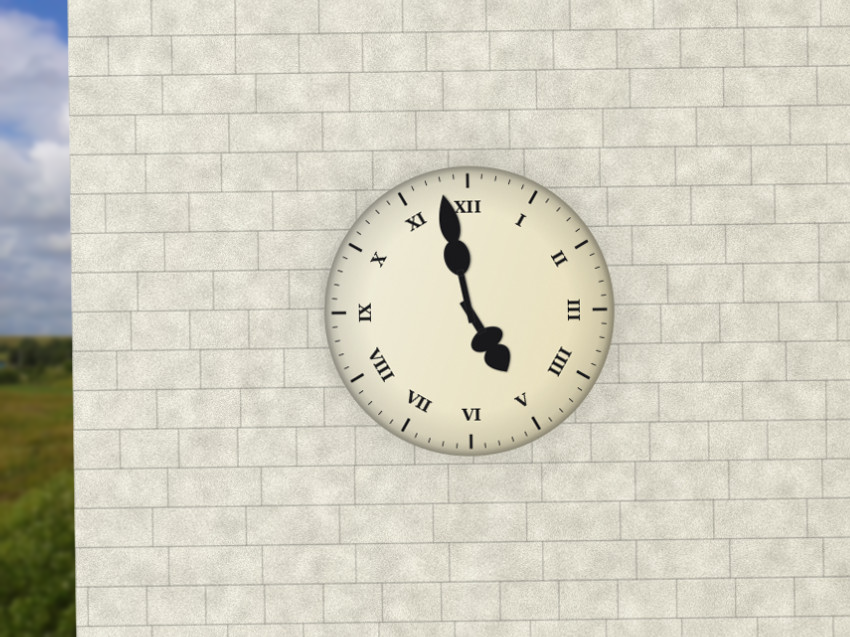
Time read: 4:58
